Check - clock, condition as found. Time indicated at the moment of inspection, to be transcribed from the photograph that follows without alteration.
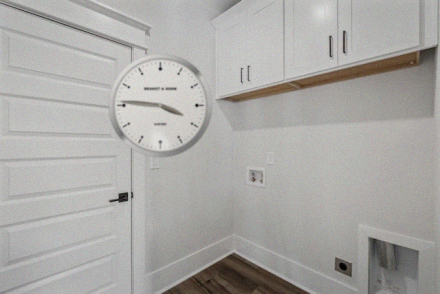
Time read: 3:46
